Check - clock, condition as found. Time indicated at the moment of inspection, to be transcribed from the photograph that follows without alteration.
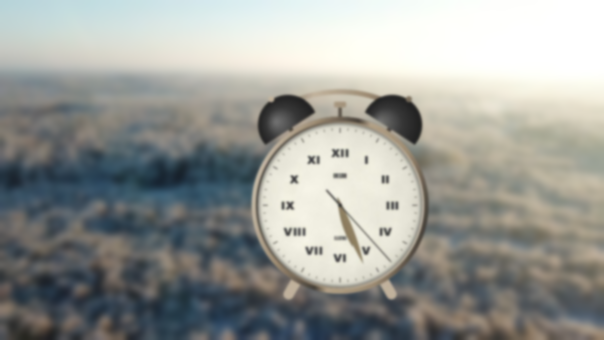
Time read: 5:26:23
